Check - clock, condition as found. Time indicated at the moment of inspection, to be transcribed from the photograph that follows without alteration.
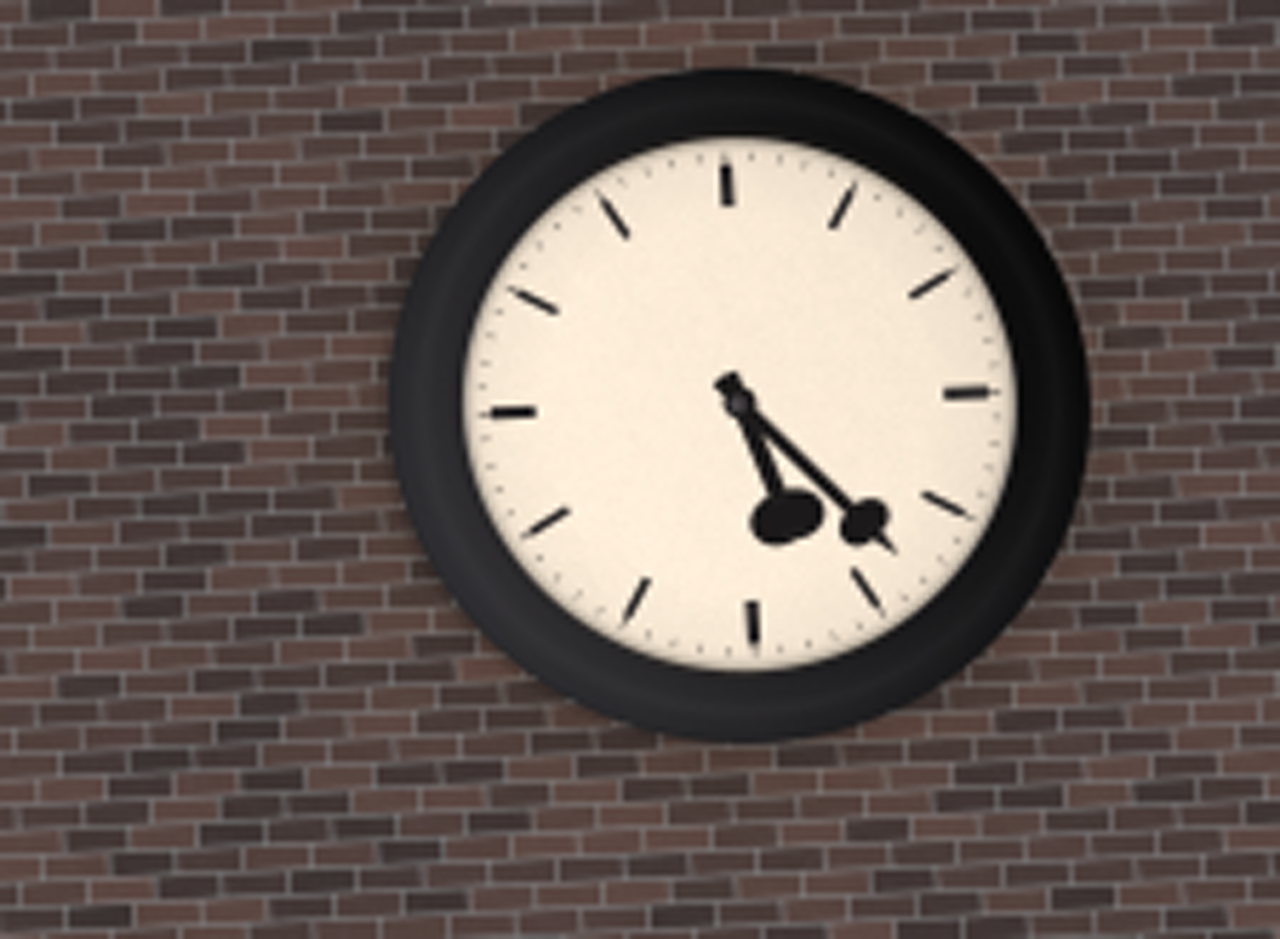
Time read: 5:23
